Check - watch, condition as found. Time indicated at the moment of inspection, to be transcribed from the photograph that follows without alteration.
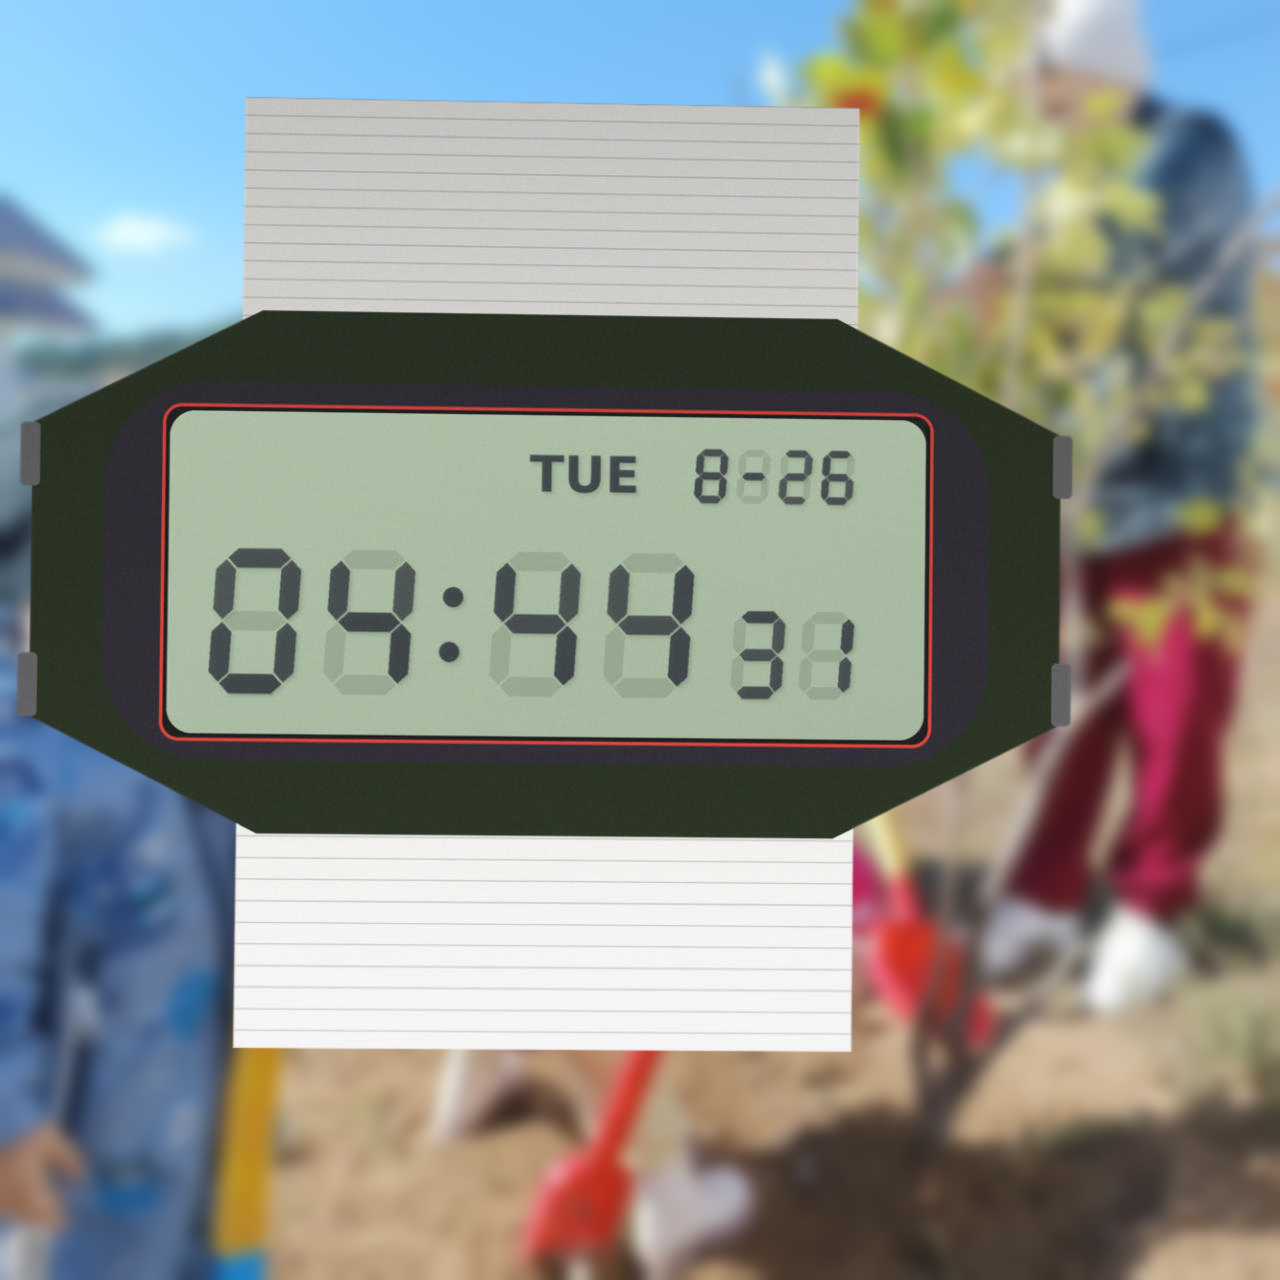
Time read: 4:44:31
